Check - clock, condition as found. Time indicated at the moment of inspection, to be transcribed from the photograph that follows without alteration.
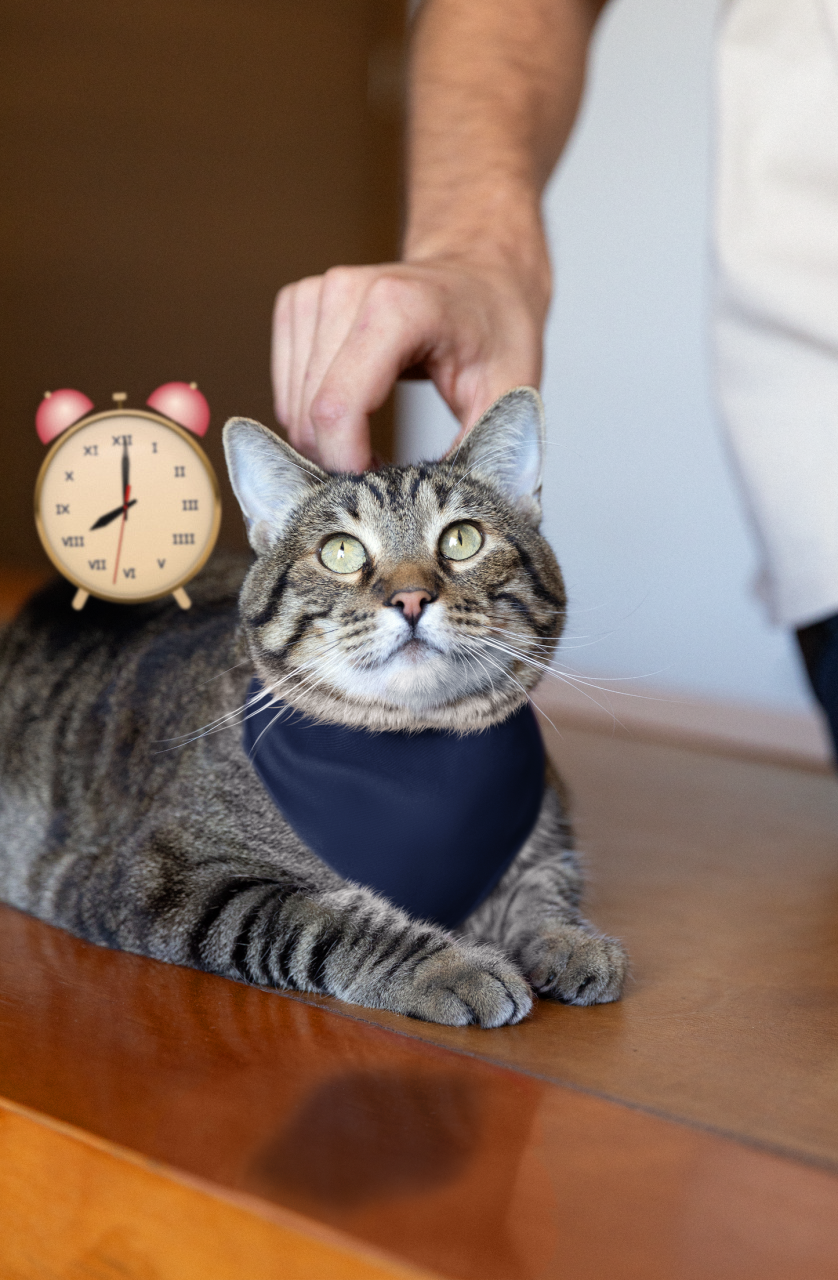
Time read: 8:00:32
